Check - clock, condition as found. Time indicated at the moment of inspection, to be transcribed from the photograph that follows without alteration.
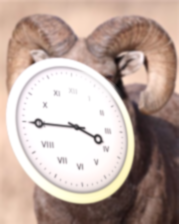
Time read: 3:45
